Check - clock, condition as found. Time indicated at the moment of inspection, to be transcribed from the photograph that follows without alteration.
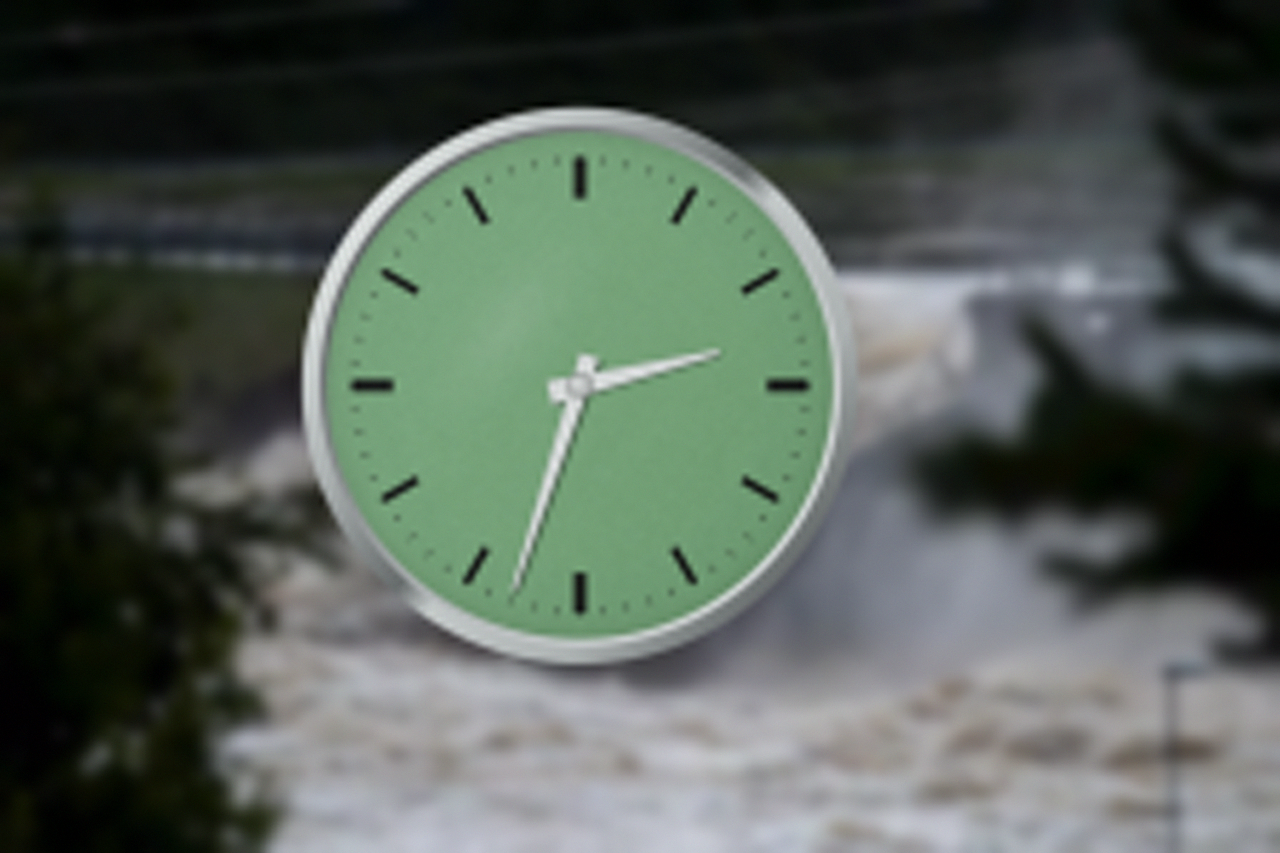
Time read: 2:33
